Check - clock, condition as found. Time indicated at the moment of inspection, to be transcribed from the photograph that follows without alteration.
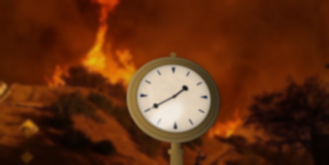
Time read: 1:40
